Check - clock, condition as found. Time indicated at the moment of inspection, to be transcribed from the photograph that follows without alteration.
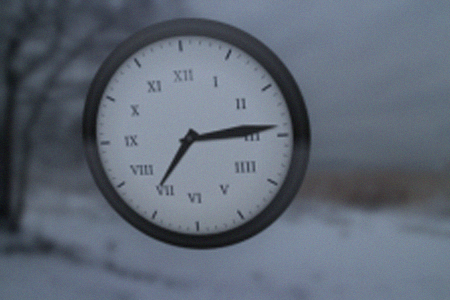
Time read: 7:14
